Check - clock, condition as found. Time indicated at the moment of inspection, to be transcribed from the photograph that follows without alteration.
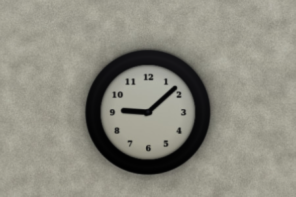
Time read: 9:08
